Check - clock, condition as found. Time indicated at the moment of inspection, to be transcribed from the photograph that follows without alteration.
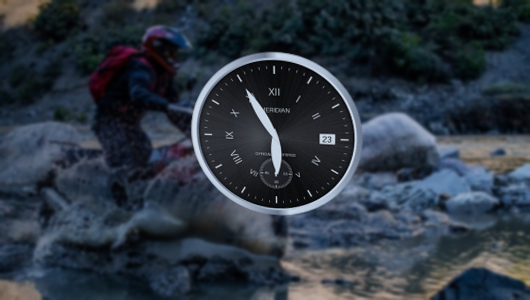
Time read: 5:55
